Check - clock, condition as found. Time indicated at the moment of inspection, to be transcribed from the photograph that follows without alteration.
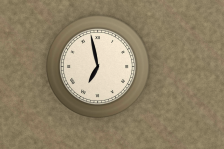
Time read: 6:58
